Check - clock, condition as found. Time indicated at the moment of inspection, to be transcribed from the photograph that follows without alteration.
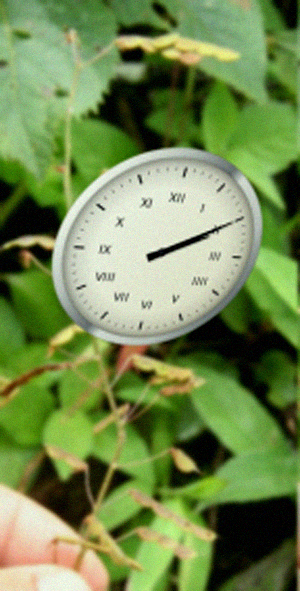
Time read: 2:10
